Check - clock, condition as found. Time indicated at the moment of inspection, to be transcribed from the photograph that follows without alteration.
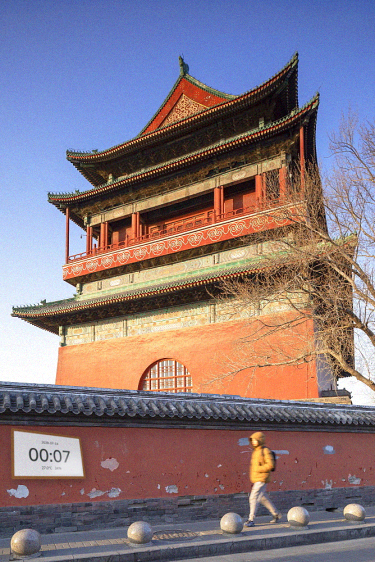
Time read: 0:07
